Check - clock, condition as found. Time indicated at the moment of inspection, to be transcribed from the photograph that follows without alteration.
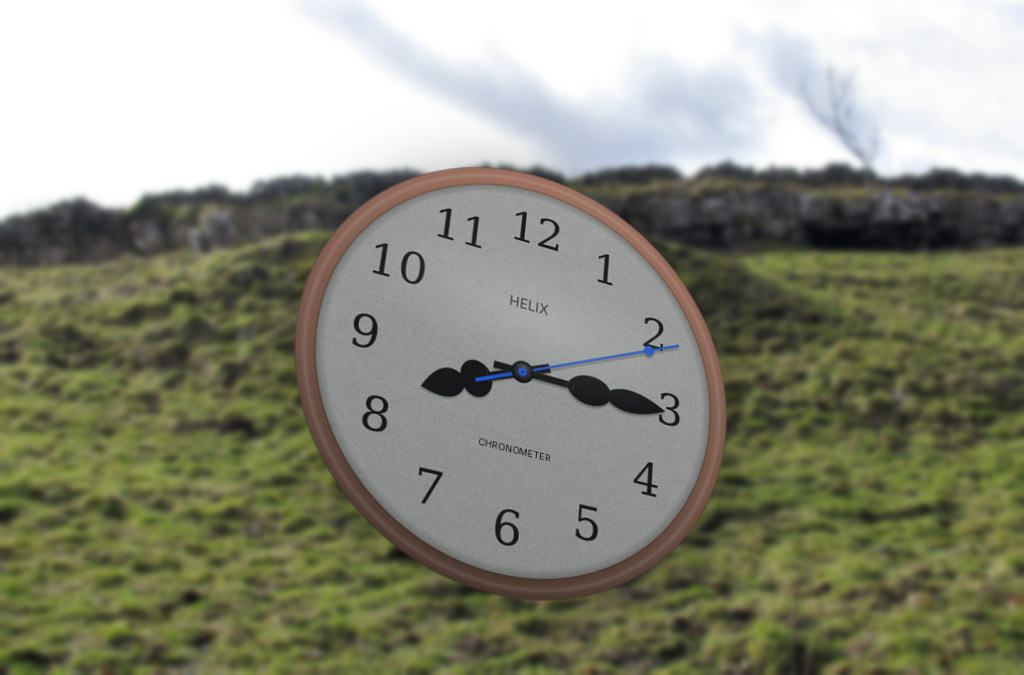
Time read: 8:15:11
